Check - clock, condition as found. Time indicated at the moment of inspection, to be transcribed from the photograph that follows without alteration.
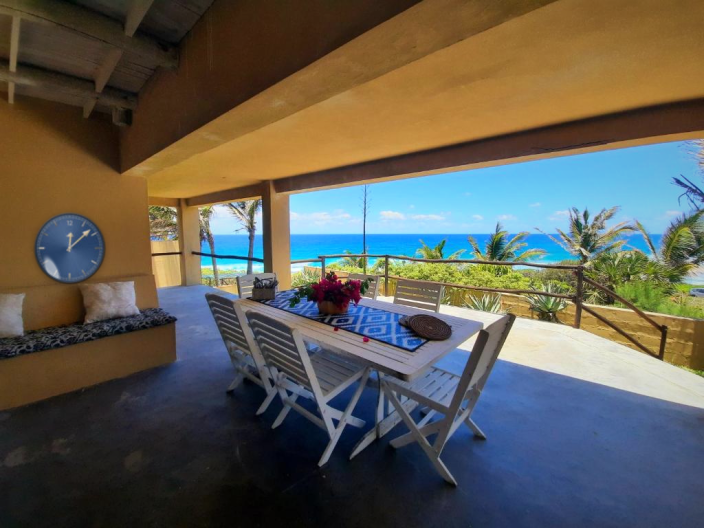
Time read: 12:08
